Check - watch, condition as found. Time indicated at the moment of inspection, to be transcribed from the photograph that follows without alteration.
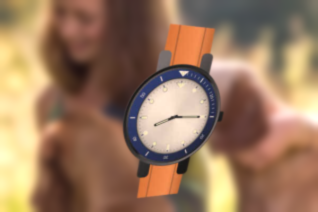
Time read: 8:15
